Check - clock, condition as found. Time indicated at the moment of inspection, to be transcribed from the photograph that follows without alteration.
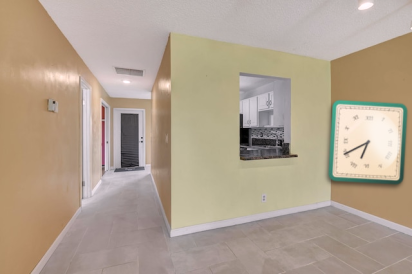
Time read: 6:40
